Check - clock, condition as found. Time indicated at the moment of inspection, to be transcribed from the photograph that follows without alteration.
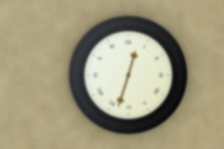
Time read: 12:33
